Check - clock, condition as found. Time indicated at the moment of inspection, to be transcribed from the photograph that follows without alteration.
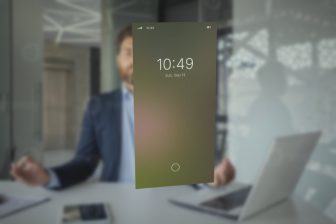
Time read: 10:49
